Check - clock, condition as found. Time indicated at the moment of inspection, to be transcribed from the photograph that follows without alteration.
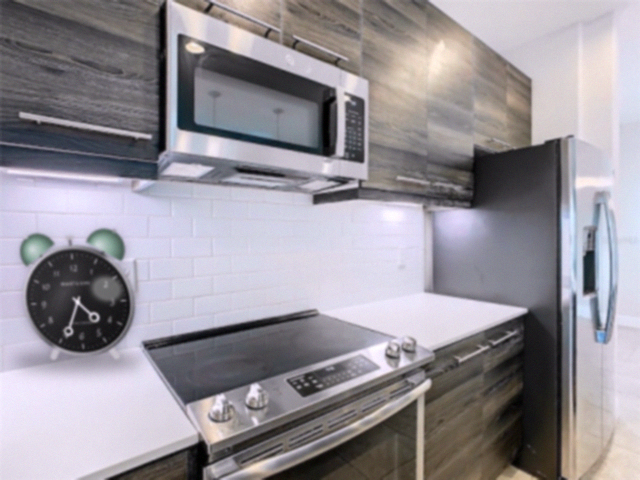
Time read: 4:34
